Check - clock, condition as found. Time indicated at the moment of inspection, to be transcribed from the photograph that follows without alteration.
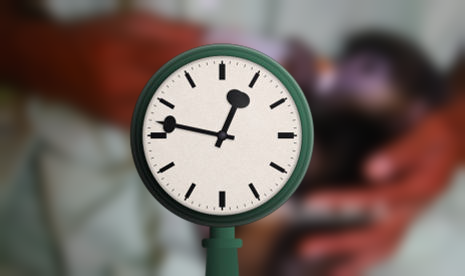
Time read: 12:47
